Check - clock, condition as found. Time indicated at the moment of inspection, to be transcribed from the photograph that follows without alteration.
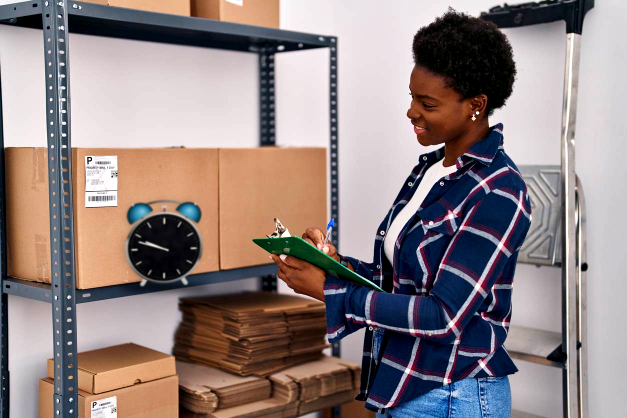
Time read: 9:48
